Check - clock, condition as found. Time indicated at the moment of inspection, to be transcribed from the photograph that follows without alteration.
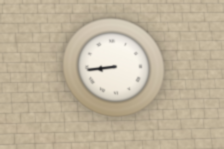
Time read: 8:44
